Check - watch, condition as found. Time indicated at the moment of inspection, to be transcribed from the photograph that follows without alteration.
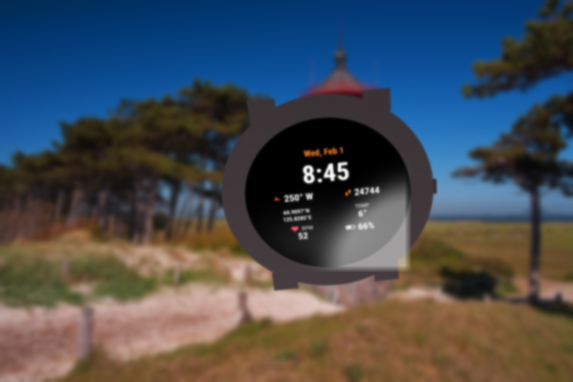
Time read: 8:45
